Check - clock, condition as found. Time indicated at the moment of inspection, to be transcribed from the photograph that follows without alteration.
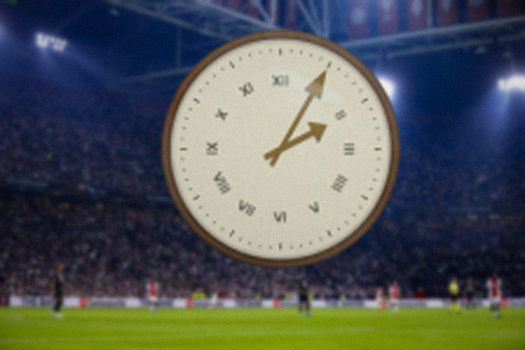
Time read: 2:05
